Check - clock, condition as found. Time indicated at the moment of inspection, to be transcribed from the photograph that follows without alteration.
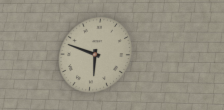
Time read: 5:48
